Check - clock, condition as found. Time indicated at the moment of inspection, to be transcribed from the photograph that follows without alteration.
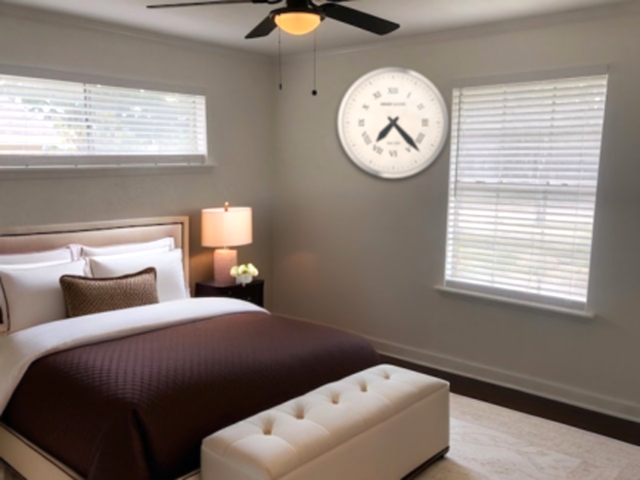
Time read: 7:23
